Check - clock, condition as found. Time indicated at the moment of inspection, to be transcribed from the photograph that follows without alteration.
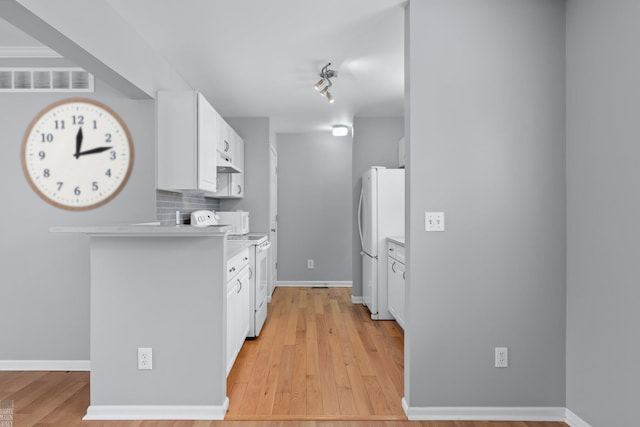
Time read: 12:13
